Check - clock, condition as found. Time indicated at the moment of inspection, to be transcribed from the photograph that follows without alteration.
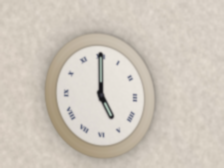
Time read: 5:00
